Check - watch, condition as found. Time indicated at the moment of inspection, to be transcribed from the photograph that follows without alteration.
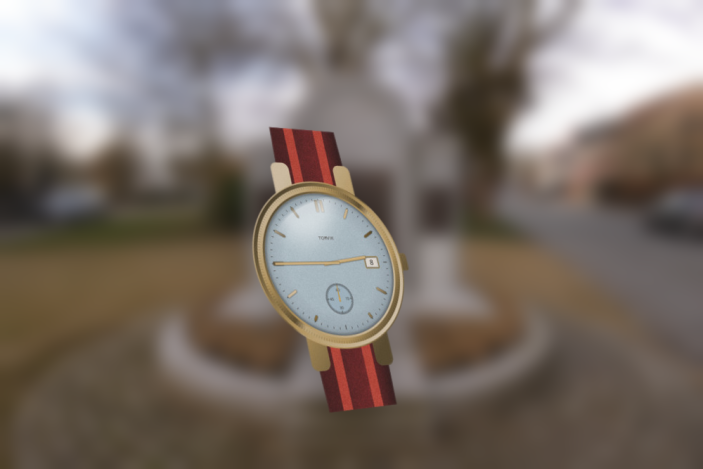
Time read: 2:45
